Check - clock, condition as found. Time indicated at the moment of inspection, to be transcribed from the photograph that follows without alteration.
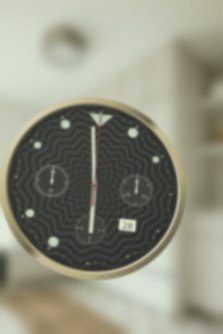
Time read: 5:59
